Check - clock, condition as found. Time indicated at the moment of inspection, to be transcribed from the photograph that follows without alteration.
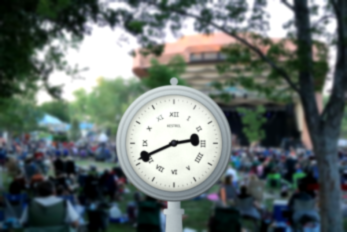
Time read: 2:41
